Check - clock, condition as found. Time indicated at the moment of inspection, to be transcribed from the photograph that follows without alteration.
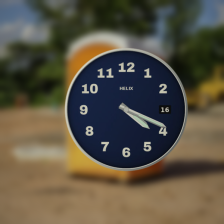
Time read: 4:19
